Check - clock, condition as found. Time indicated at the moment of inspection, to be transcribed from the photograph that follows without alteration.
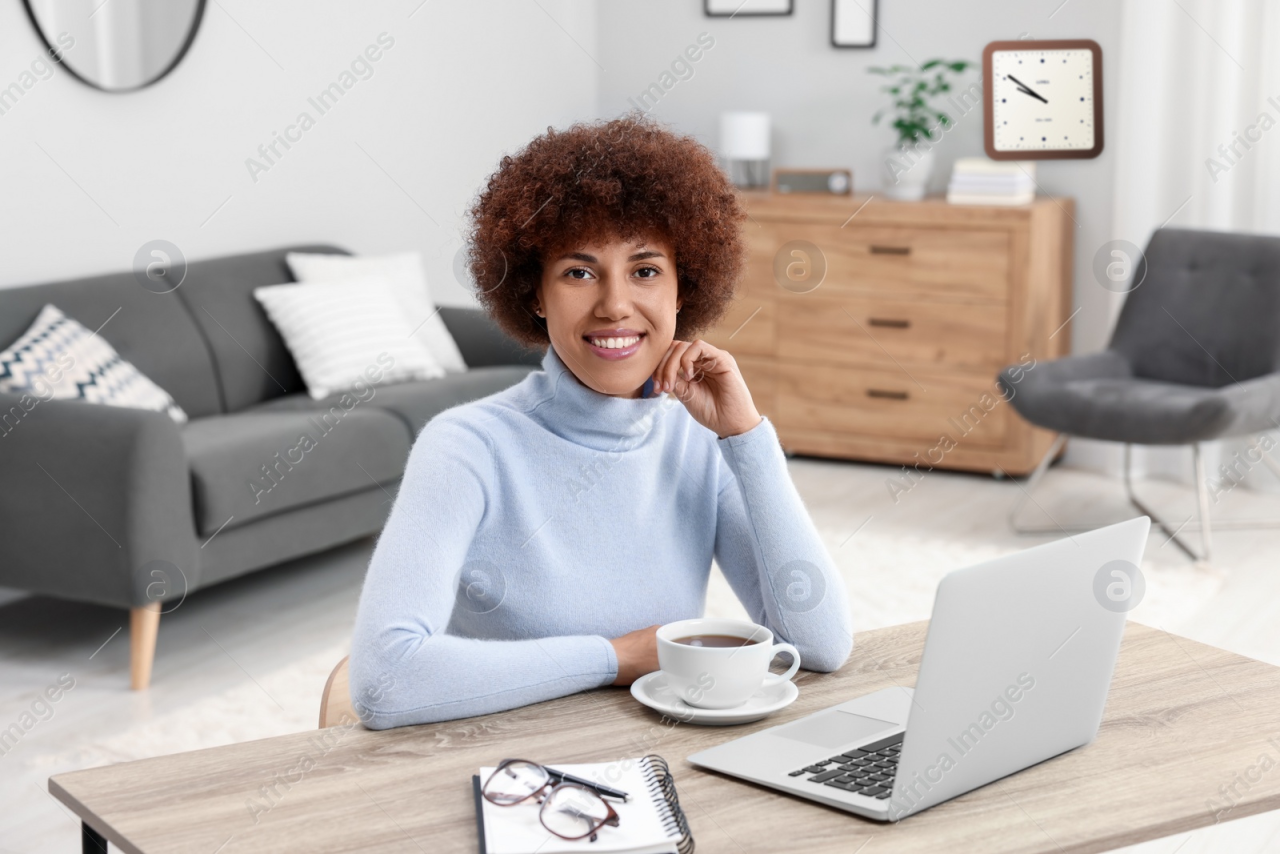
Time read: 9:51
